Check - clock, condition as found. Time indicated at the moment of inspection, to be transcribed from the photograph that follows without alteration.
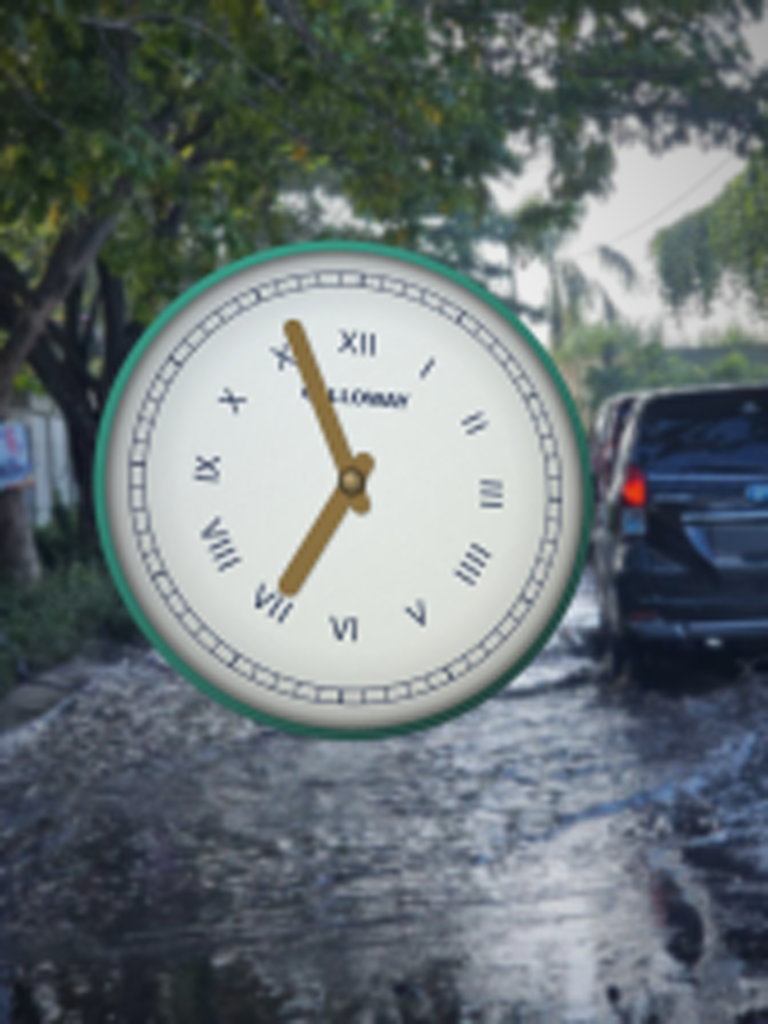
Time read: 6:56
